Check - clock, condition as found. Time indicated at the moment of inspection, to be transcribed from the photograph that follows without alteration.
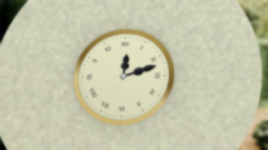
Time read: 12:12
